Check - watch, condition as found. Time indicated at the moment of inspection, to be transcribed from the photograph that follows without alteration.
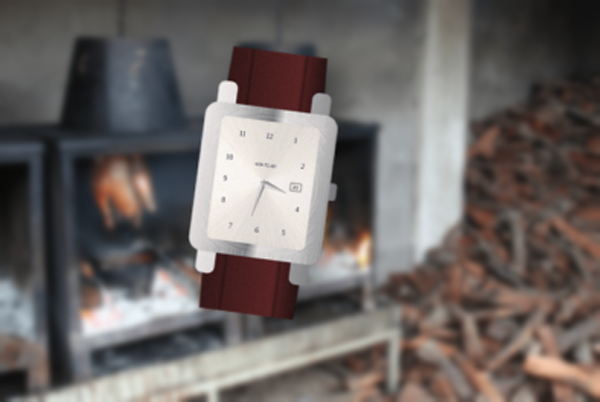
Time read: 3:32
